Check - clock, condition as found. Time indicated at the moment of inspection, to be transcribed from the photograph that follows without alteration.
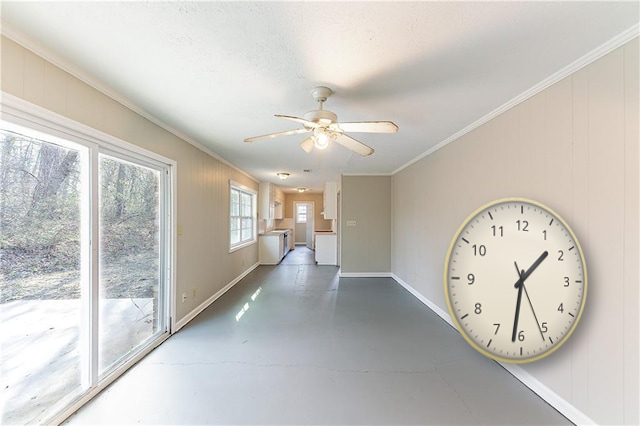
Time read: 1:31:26
